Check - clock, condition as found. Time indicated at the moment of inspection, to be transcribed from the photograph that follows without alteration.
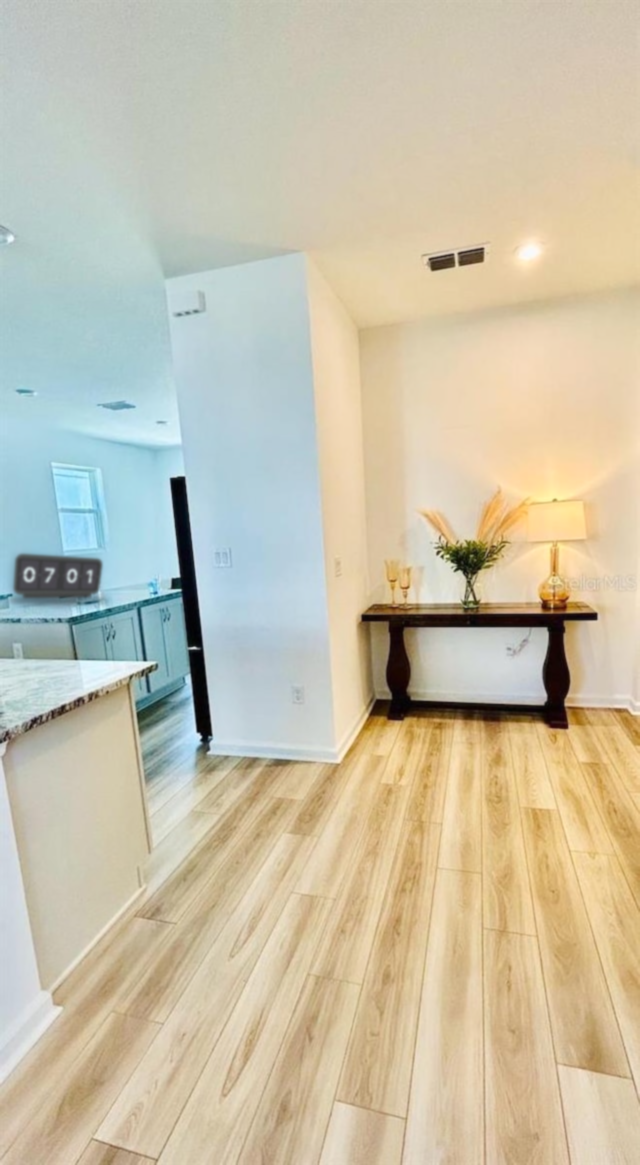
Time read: 7:01
